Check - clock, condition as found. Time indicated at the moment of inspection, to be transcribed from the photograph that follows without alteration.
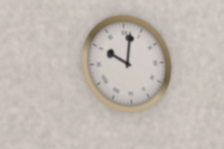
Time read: 10:02
